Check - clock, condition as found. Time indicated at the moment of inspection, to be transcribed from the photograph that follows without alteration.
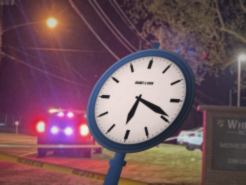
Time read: 6:19
